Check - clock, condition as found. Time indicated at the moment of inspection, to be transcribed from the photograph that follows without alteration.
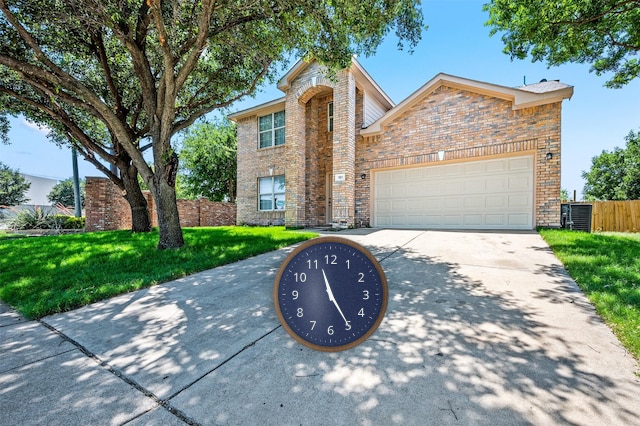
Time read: 11:25
